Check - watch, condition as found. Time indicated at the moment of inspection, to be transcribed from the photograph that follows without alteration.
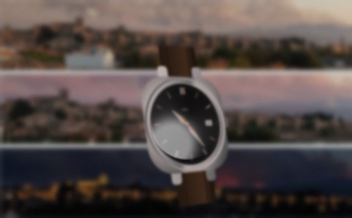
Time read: 10:24
